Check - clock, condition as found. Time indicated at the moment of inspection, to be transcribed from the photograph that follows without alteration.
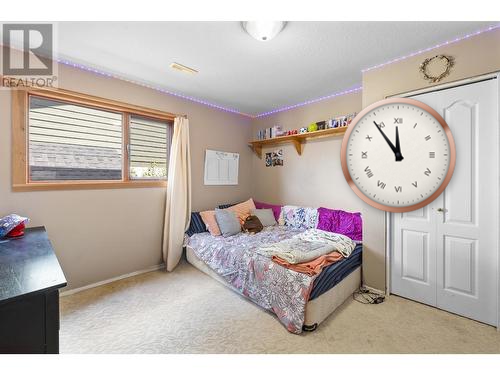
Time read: 11:54
